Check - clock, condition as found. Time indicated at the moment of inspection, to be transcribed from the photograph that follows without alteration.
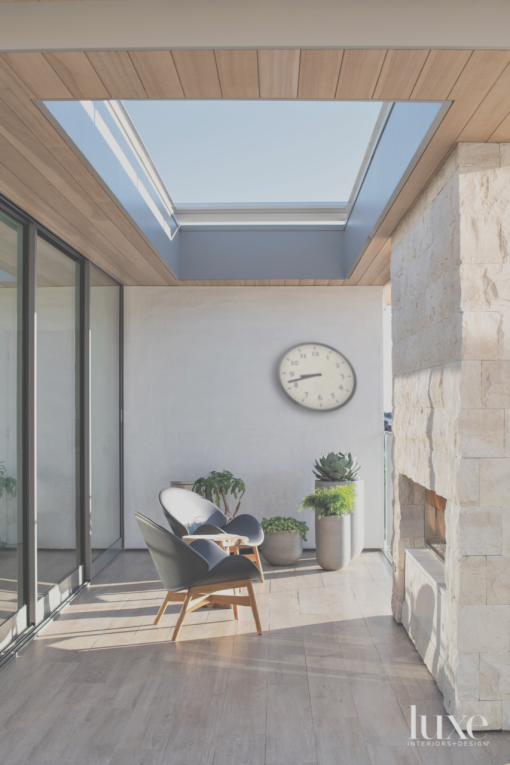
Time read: 8:42
